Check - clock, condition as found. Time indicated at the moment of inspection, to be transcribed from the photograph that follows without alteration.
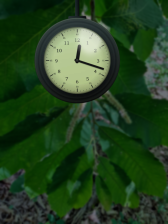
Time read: 12:18
